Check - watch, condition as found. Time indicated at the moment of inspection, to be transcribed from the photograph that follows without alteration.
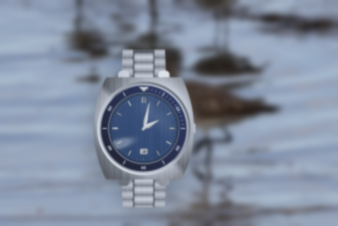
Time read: 2:02
